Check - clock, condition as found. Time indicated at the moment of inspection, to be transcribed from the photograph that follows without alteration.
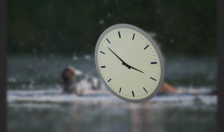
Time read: 3:53
